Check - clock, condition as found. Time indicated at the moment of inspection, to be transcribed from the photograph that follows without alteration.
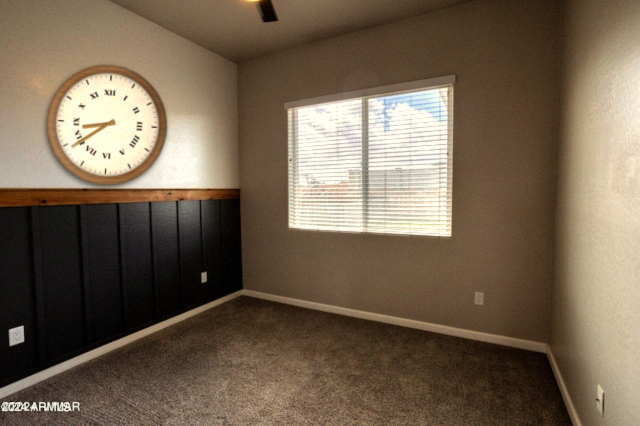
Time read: 8:39
